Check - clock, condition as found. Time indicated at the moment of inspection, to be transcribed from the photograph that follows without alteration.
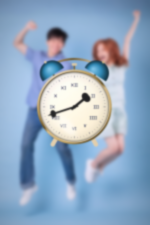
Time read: 1:42
